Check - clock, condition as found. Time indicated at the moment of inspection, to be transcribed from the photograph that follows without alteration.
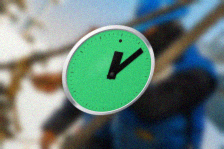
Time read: 12:07
